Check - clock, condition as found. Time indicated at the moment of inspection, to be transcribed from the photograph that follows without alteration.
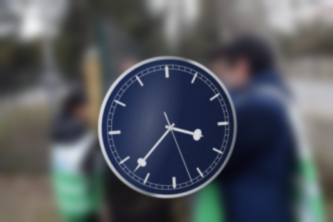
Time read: 3:37:27
